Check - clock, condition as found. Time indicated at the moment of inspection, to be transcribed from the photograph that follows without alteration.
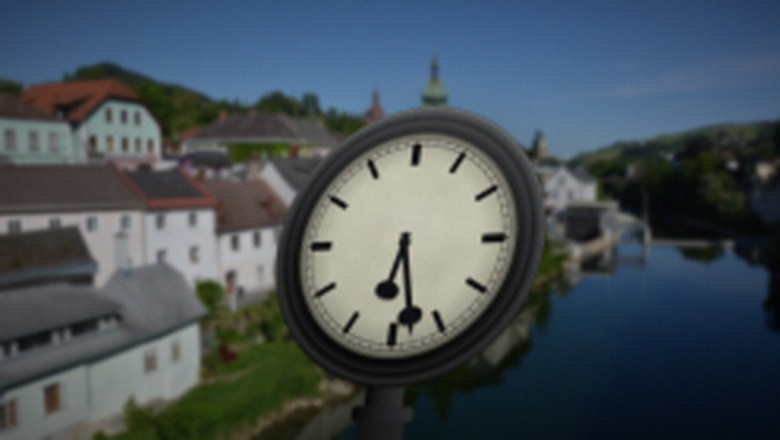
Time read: 6:28
